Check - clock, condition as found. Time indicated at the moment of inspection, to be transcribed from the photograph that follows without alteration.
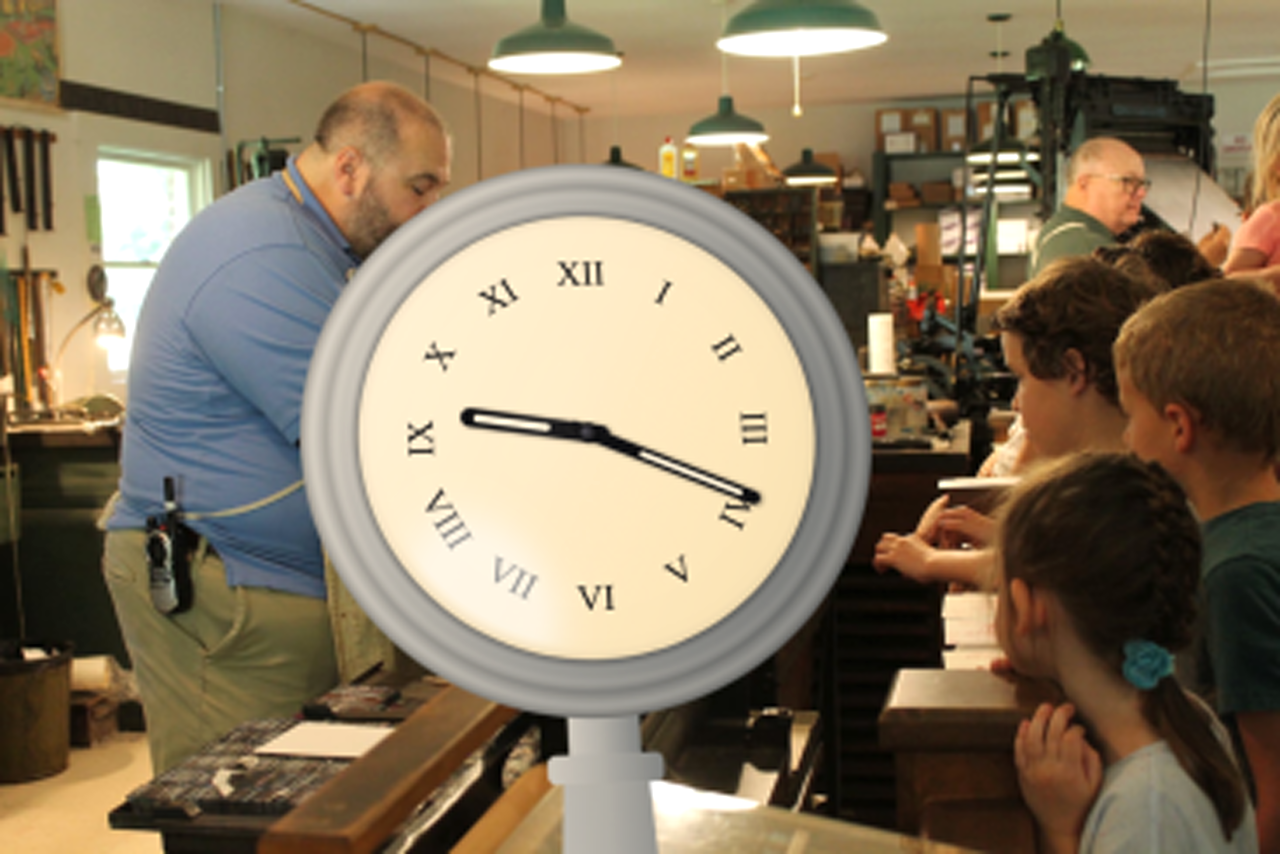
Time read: 9:19
